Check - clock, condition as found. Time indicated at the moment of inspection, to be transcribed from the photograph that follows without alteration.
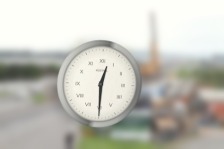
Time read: 12:30
